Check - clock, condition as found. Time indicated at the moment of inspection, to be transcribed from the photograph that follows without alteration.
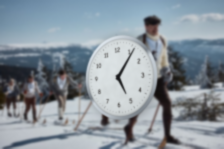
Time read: 5:06
